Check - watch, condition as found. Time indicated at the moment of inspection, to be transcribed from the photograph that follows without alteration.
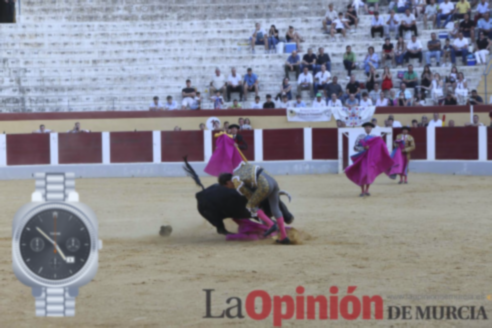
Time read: 4:52
